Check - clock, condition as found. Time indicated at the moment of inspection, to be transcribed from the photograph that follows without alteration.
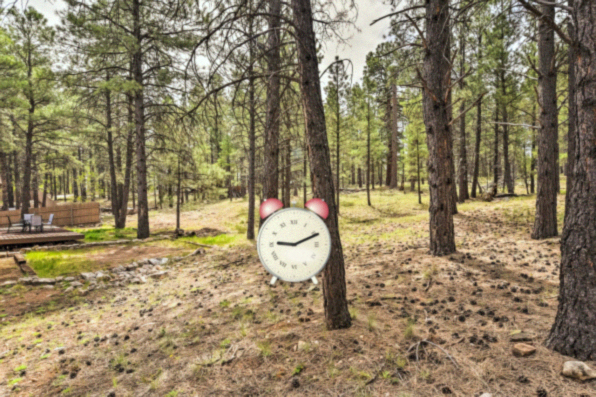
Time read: 9:11
